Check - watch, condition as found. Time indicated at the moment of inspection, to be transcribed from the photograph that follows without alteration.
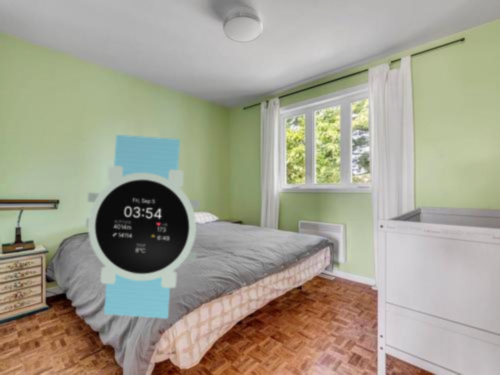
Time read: 3:54
